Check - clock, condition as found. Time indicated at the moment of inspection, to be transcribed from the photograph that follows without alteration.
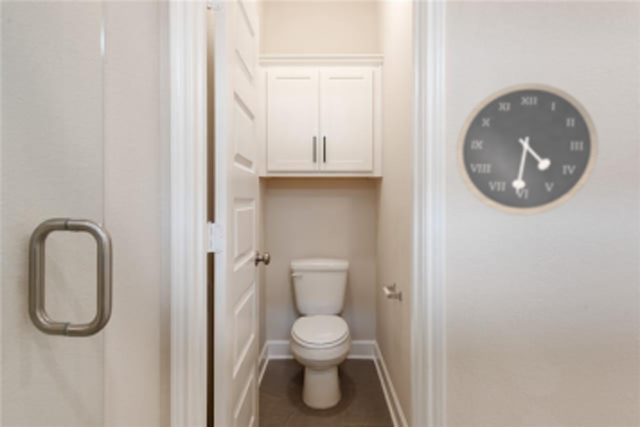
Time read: 4:31
